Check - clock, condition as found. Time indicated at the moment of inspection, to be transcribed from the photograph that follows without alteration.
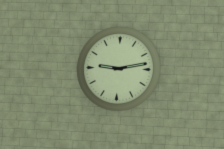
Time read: 9:13
